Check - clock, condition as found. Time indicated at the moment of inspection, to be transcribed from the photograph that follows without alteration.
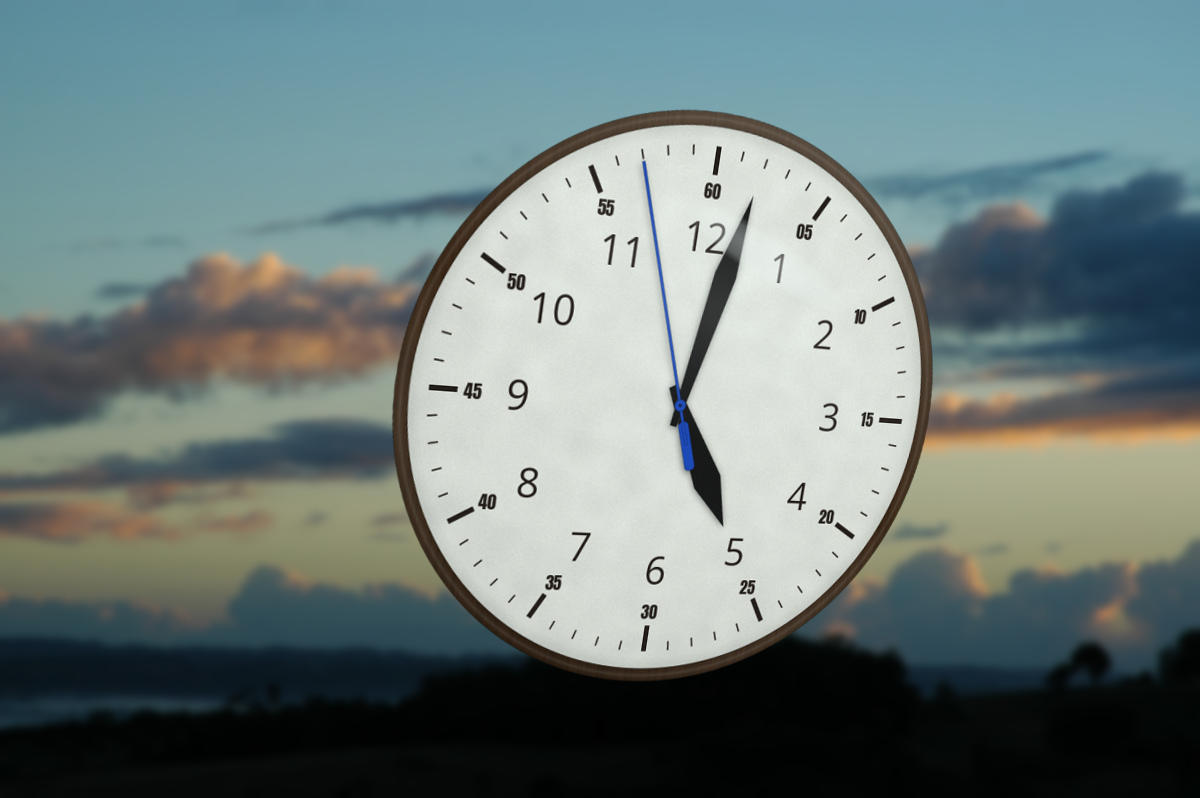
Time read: 5:01:57
